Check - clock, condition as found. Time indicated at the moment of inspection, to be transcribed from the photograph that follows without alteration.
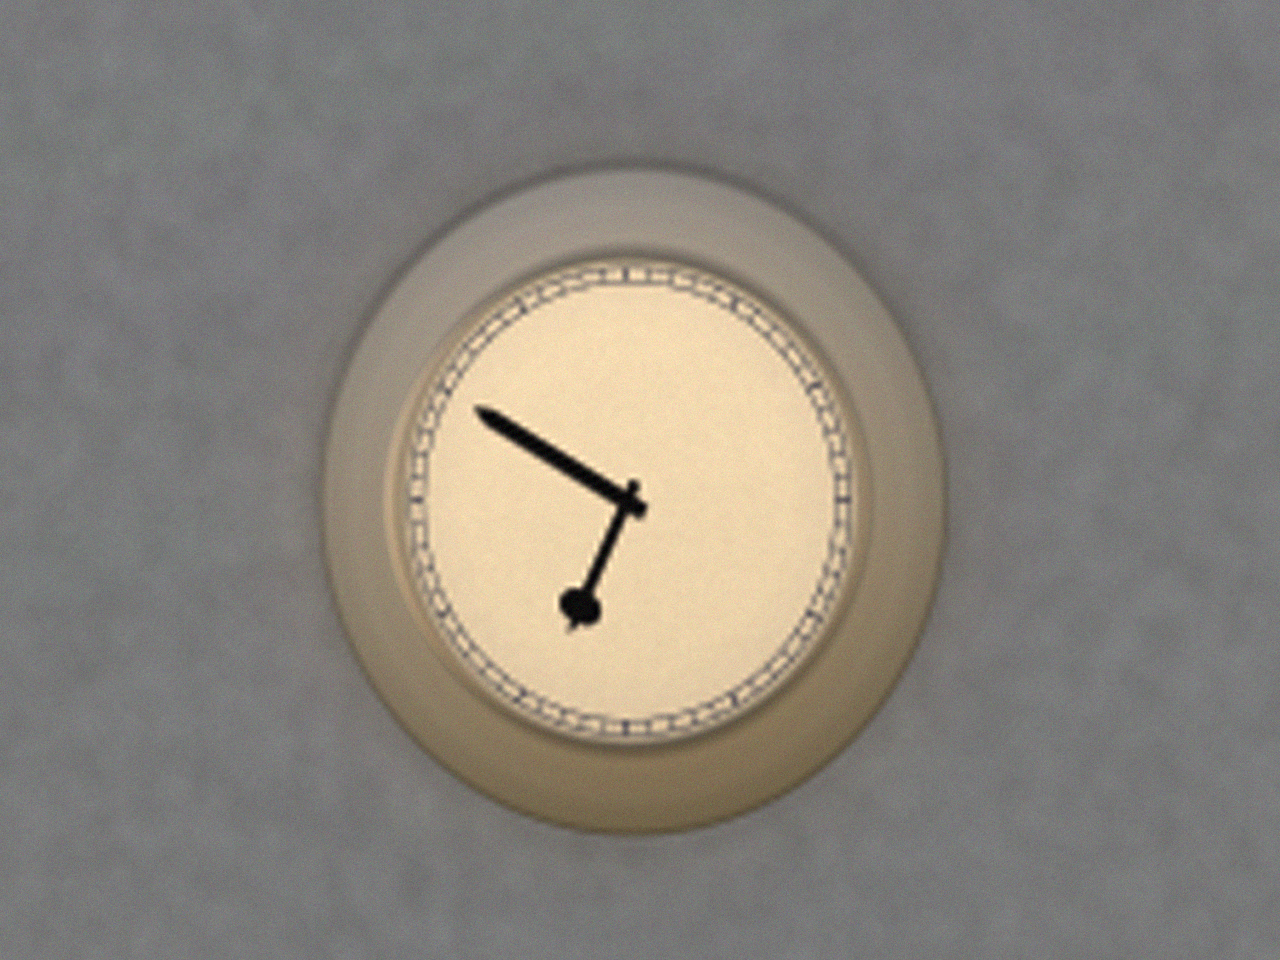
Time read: 6:50
